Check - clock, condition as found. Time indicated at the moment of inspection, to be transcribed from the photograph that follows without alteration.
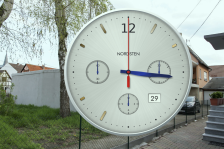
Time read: 3:16
